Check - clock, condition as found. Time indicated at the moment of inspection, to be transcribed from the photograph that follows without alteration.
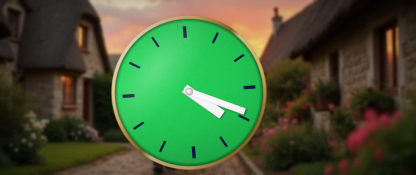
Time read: 4:19
